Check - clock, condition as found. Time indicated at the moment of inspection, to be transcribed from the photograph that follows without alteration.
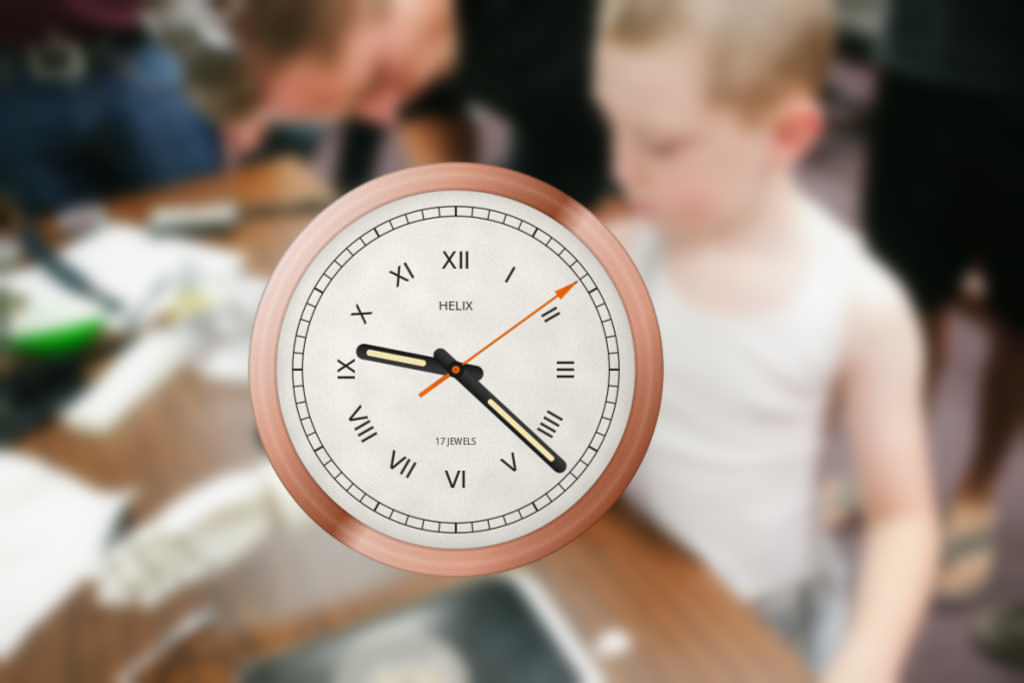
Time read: 9:22:09
